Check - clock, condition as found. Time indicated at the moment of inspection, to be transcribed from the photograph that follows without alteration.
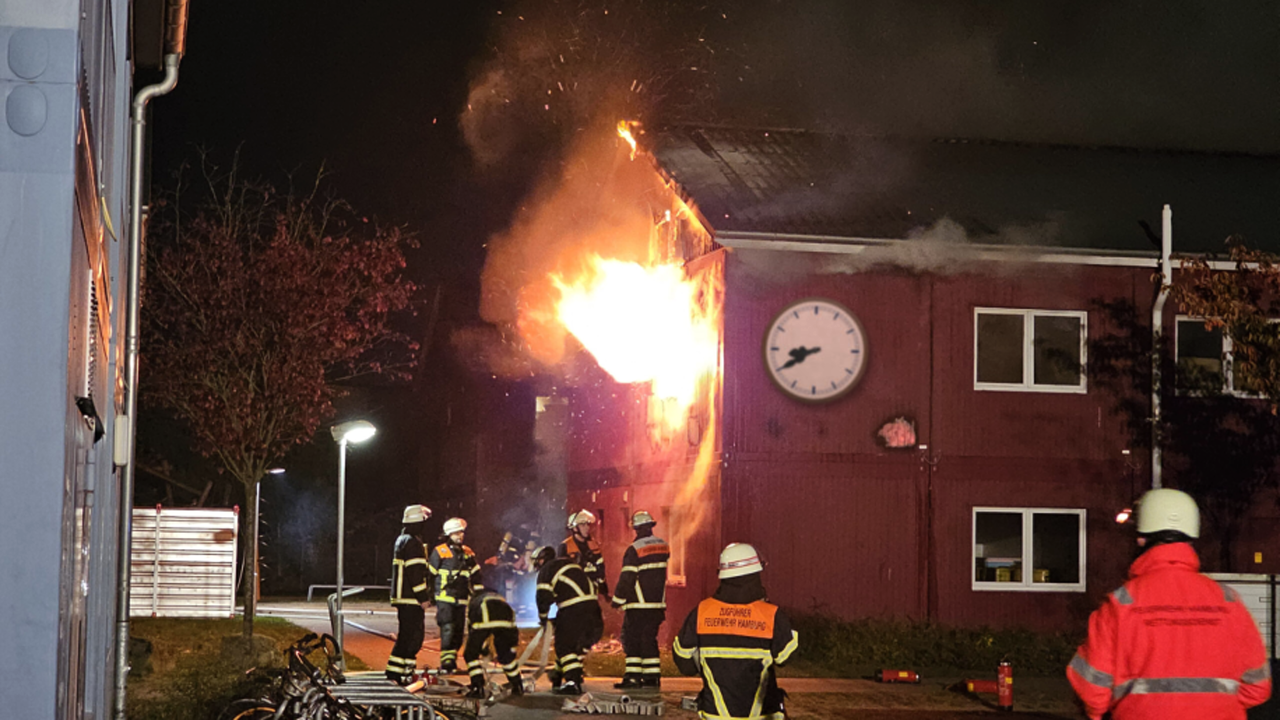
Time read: 8:40
